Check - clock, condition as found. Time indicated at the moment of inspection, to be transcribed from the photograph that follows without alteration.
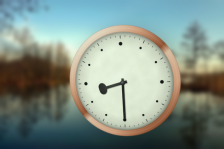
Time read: 8:30
